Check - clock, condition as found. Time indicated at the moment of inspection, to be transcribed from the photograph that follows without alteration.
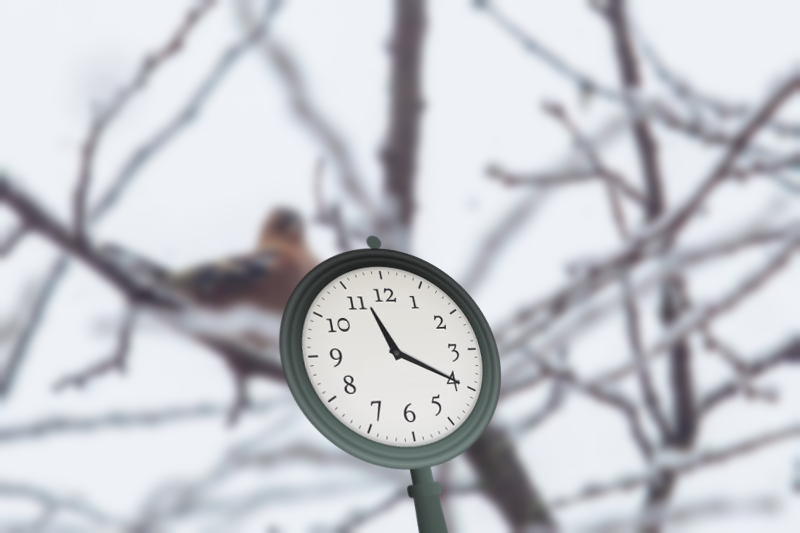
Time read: 11:20
